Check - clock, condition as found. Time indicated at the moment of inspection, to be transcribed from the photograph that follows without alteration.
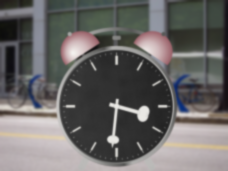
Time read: 3:31
